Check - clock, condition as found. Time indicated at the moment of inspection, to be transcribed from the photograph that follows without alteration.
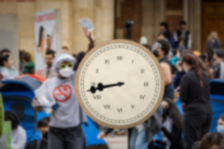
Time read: 8:43
